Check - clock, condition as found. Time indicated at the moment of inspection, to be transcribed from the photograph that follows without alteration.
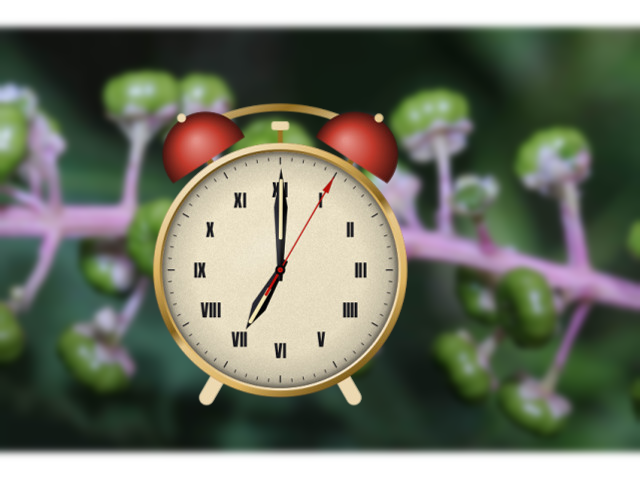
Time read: 7:00:05
